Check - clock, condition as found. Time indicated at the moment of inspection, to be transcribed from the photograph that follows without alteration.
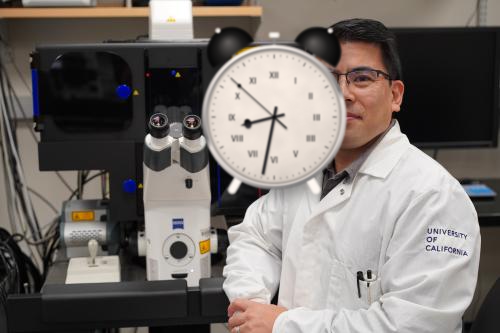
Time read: 8:31:52
